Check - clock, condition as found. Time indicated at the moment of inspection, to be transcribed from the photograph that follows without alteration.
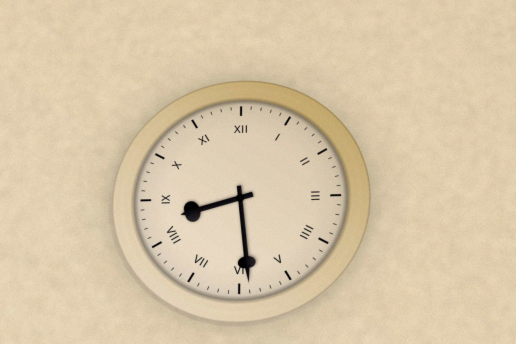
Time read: 8:29
